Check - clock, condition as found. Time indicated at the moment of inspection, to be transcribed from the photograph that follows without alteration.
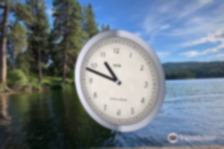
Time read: 10:48
